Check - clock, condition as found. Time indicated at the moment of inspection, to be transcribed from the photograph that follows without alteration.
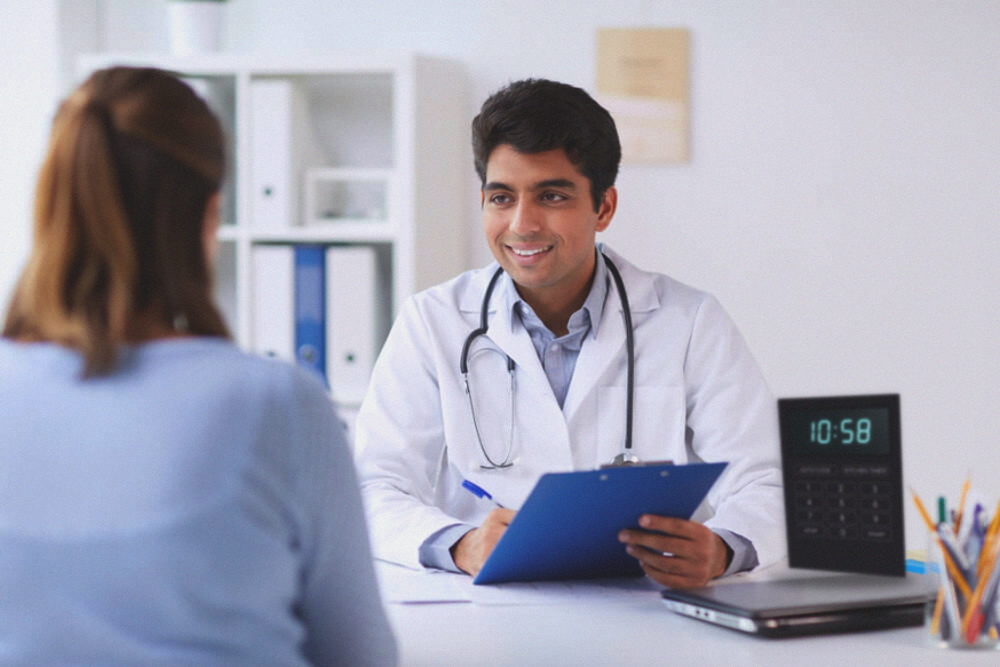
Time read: 10:58
